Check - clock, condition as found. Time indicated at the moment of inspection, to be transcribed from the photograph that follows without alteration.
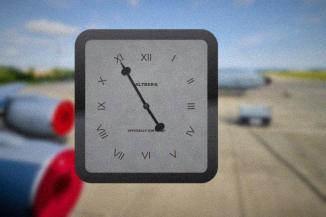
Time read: 4:55
